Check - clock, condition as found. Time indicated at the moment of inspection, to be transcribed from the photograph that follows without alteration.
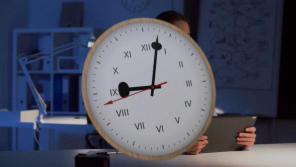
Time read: 9:02:43
